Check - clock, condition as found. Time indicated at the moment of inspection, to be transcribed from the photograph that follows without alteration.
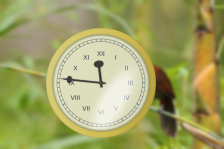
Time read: 11:46
